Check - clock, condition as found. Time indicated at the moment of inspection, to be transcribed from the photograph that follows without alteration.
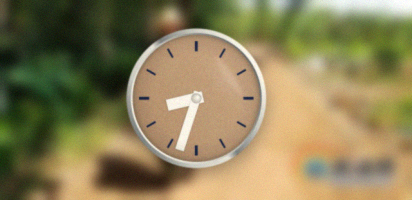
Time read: 8:33
